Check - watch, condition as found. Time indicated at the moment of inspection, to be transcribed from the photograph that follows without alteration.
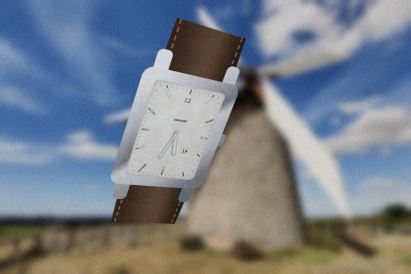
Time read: 5:33
